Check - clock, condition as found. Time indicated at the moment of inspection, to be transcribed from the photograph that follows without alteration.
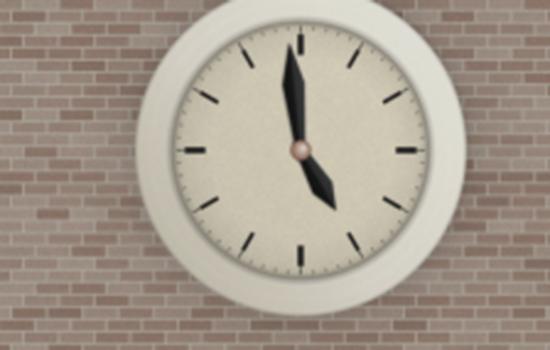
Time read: 4:59
